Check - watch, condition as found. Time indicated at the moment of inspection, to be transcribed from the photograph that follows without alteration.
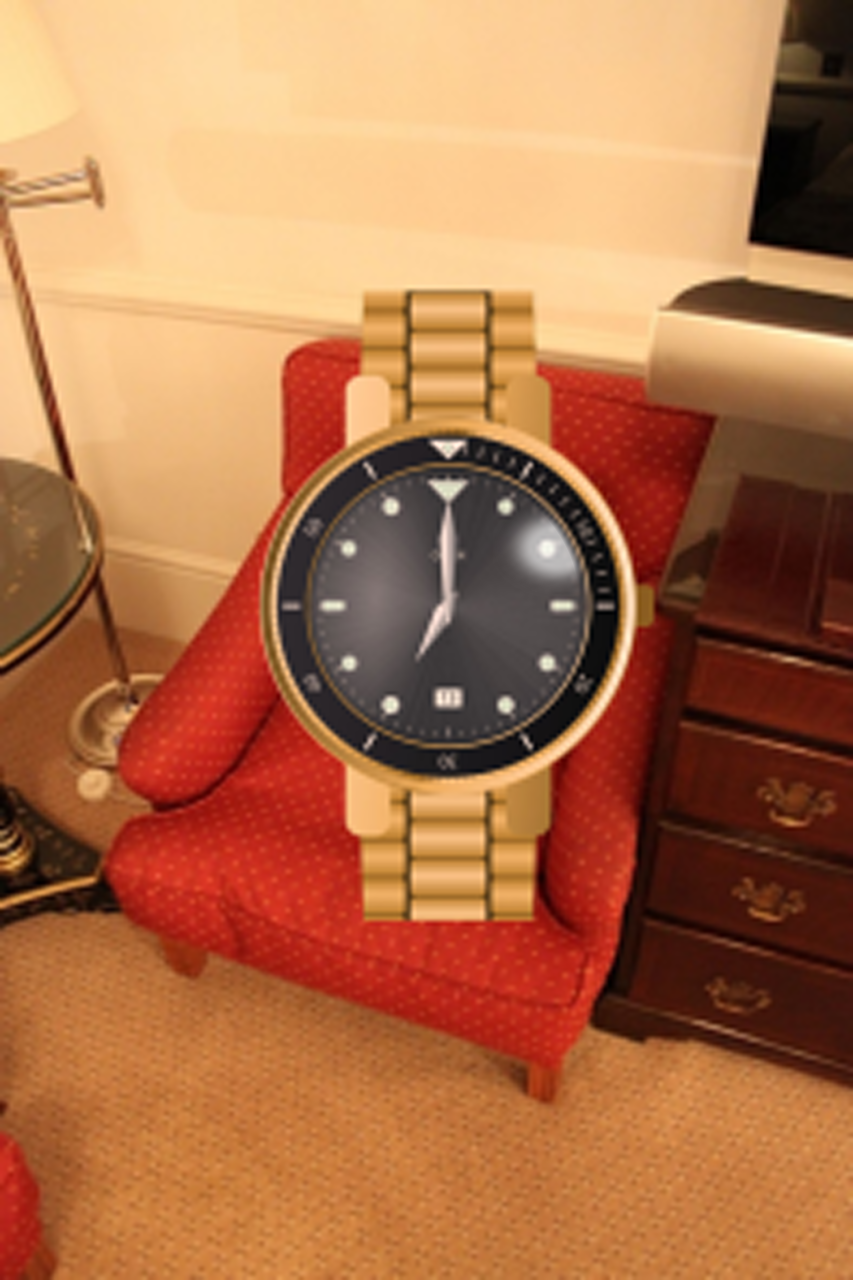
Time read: 7:00
